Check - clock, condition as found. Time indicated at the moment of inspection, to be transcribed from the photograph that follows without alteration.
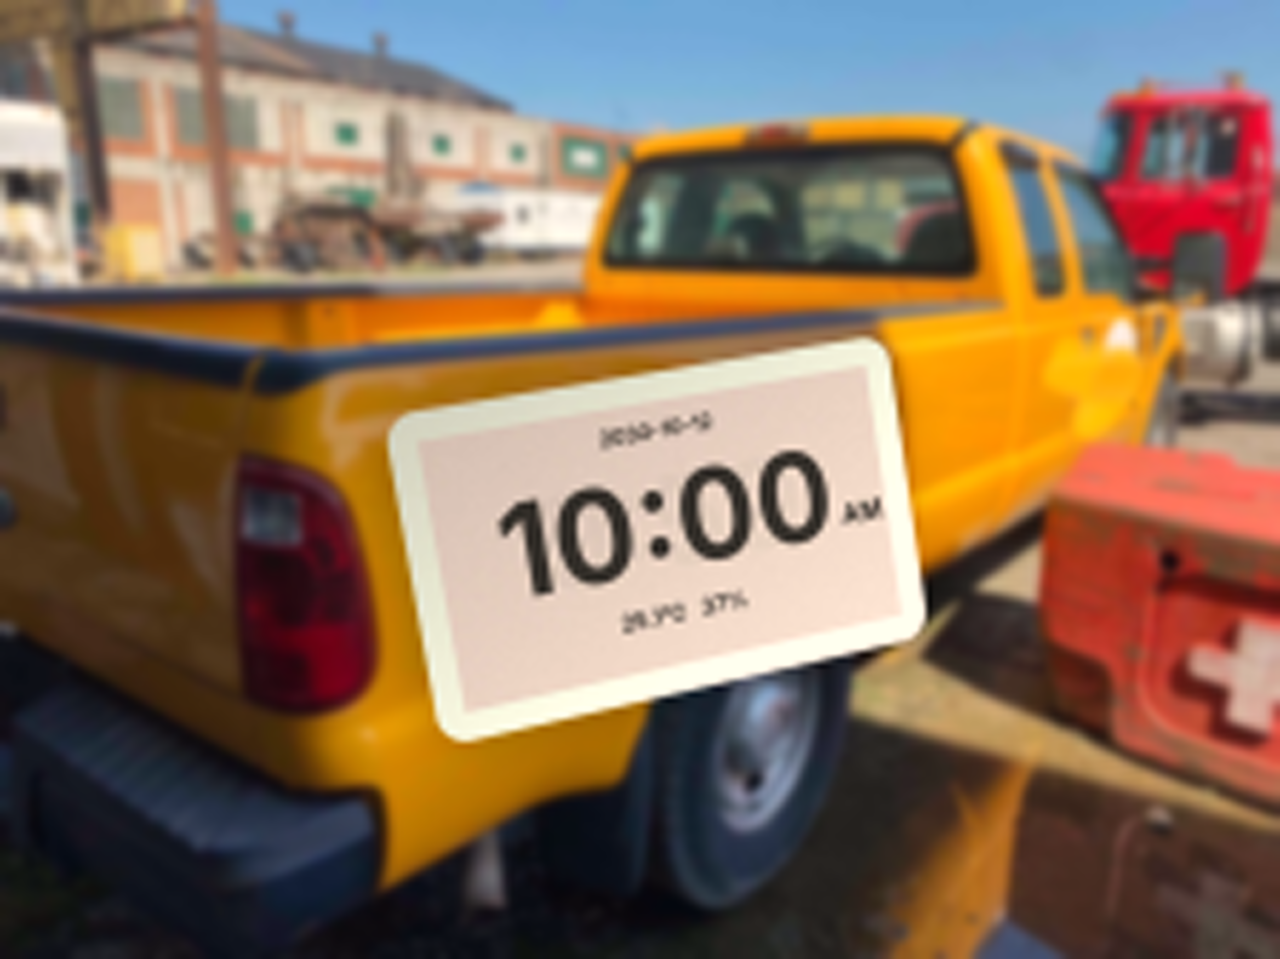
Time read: 10:00
